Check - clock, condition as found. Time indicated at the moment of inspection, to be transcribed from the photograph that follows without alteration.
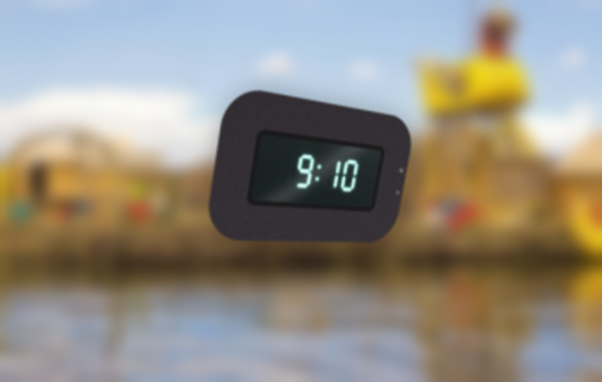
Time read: 9:10
